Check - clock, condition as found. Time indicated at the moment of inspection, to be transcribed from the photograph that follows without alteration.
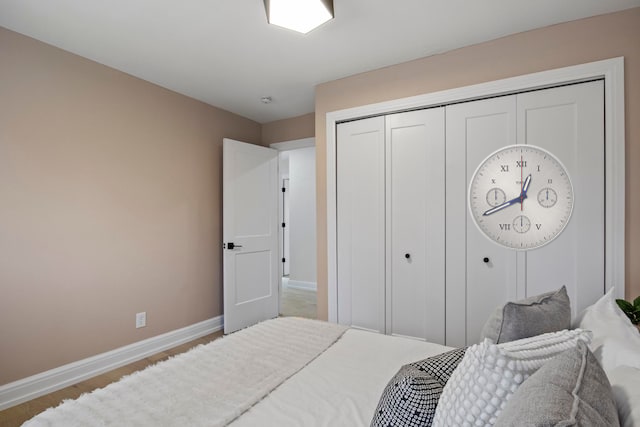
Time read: 12:41
